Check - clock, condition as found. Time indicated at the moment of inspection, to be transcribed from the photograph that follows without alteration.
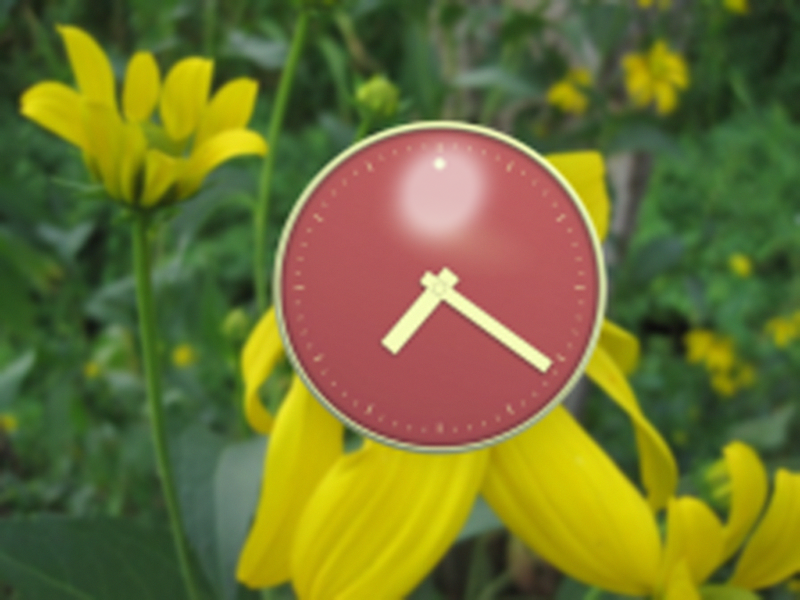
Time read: 7:21
